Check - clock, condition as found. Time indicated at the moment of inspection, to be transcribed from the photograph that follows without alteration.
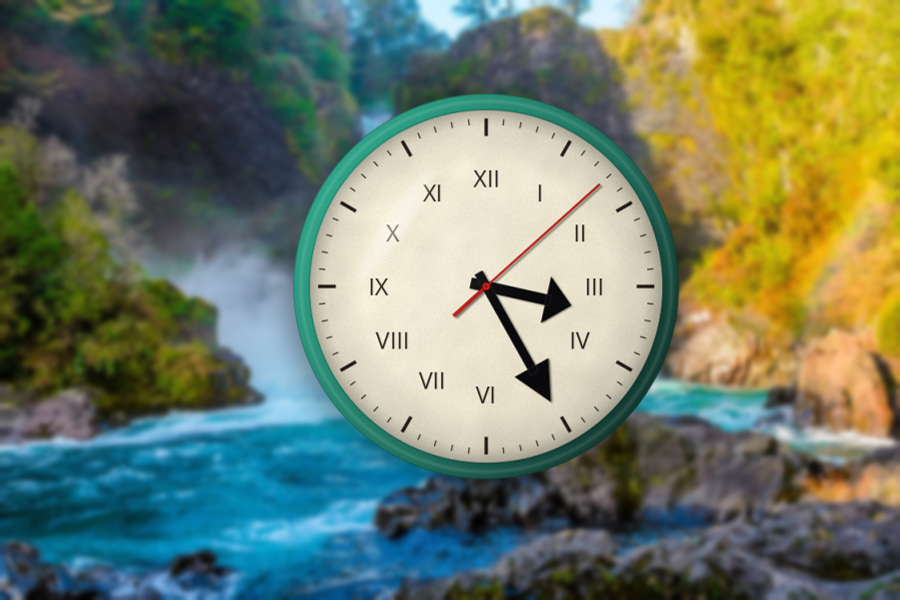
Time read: 3:25:08
